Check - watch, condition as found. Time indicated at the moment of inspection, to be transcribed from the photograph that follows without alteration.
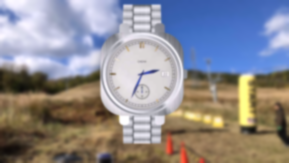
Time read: 2:34
